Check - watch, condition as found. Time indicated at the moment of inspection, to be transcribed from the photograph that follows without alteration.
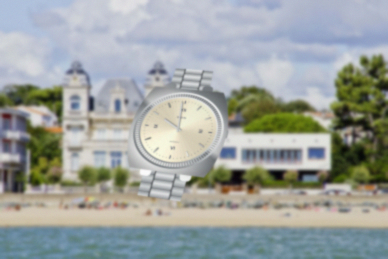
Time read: 9:59
